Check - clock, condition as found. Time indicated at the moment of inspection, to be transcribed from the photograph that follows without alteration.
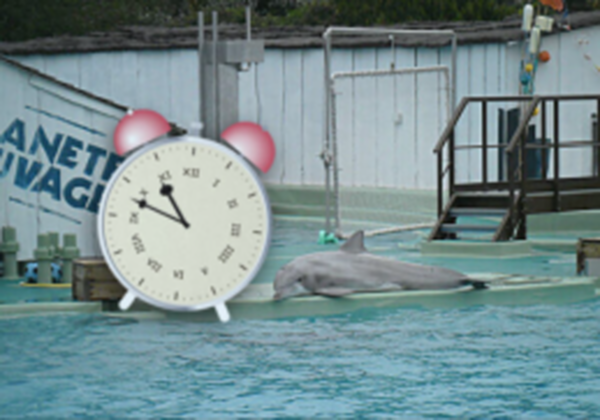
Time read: 10:48
